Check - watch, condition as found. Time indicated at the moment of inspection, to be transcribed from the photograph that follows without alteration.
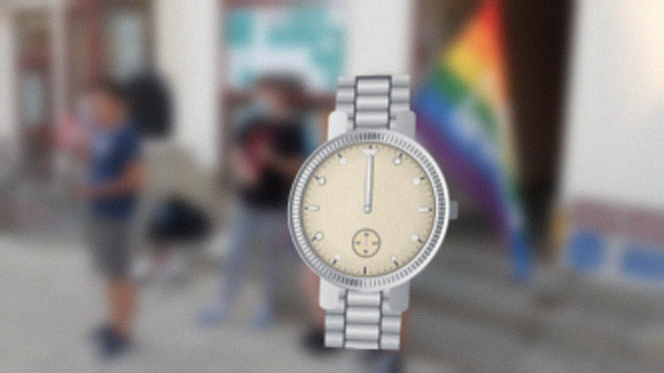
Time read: 12:00
